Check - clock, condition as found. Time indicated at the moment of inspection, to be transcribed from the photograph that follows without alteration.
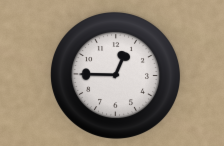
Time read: 12:45
